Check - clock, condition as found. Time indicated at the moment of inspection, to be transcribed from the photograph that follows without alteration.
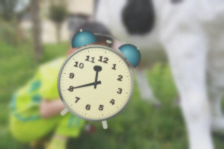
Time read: 11:40
